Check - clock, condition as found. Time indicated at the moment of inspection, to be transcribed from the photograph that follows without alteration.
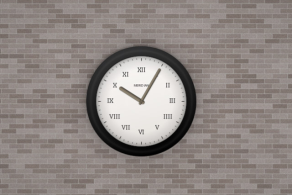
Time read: 10:05
